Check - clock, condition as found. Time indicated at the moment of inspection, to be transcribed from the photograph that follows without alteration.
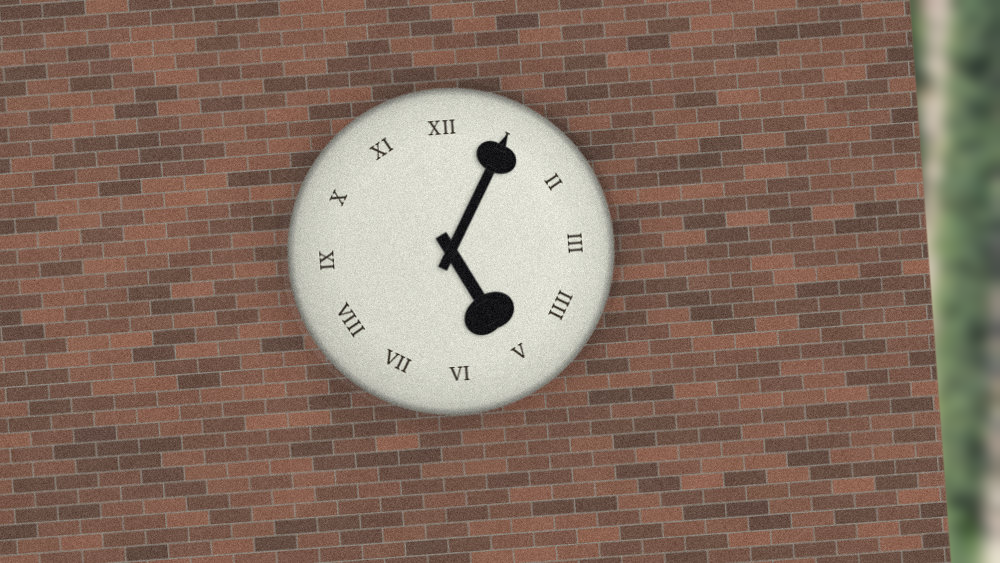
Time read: 5:05
